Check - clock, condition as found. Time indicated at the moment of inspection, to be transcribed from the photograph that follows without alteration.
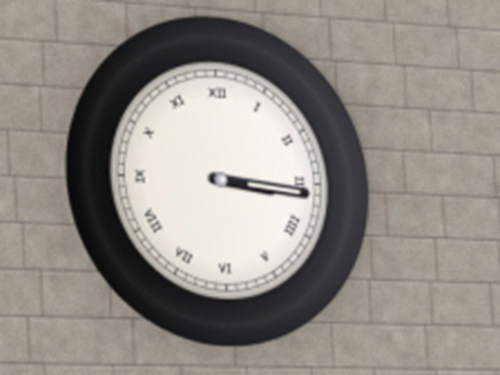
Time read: 3:16
